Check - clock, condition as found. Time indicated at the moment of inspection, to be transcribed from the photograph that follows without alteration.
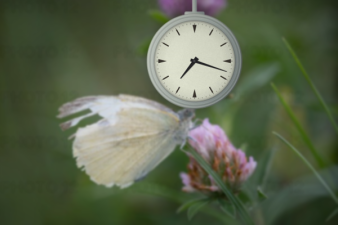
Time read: 7:18
